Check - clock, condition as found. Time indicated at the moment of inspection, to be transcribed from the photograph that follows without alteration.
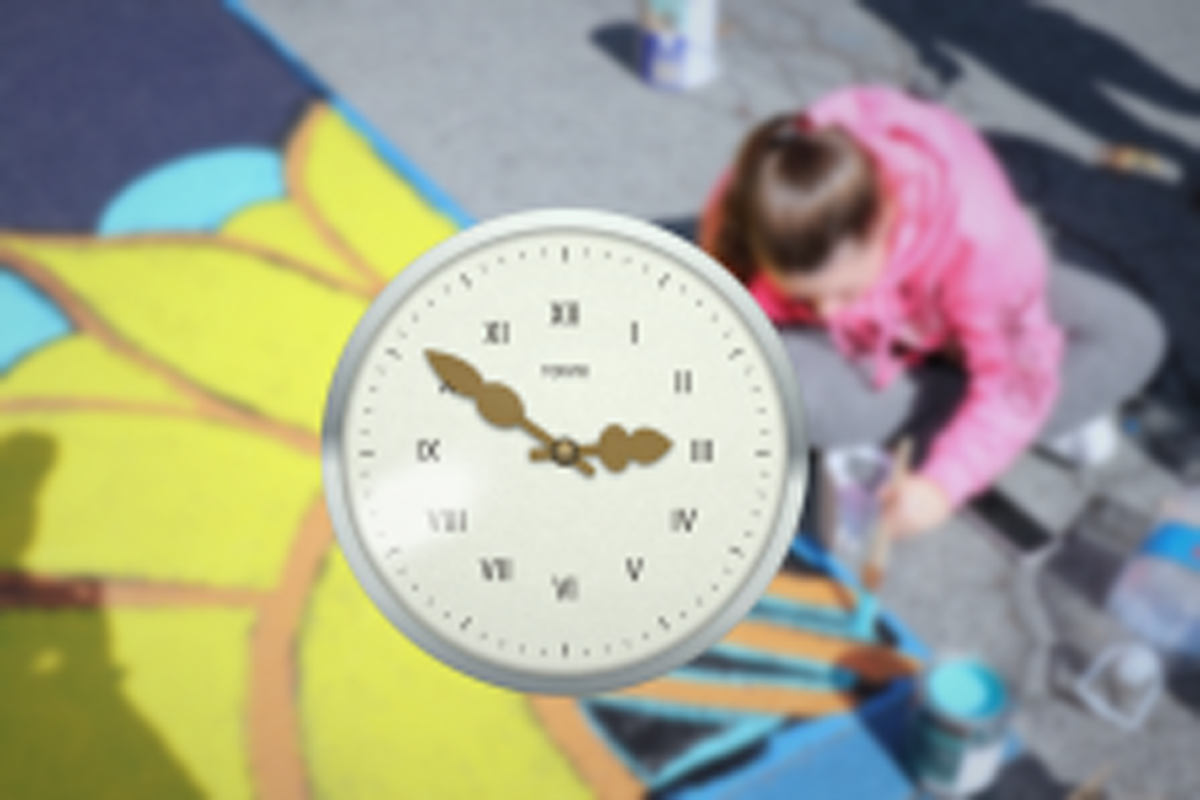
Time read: 2:51
